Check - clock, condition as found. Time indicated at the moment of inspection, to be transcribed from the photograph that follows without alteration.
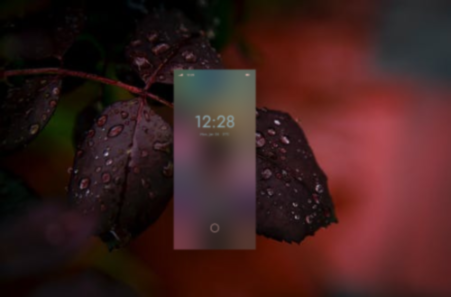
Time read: 12:28
